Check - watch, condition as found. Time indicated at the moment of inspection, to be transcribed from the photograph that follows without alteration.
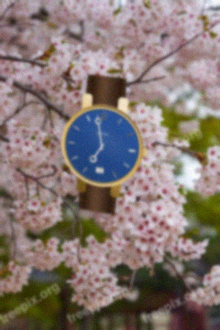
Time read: 6:58
